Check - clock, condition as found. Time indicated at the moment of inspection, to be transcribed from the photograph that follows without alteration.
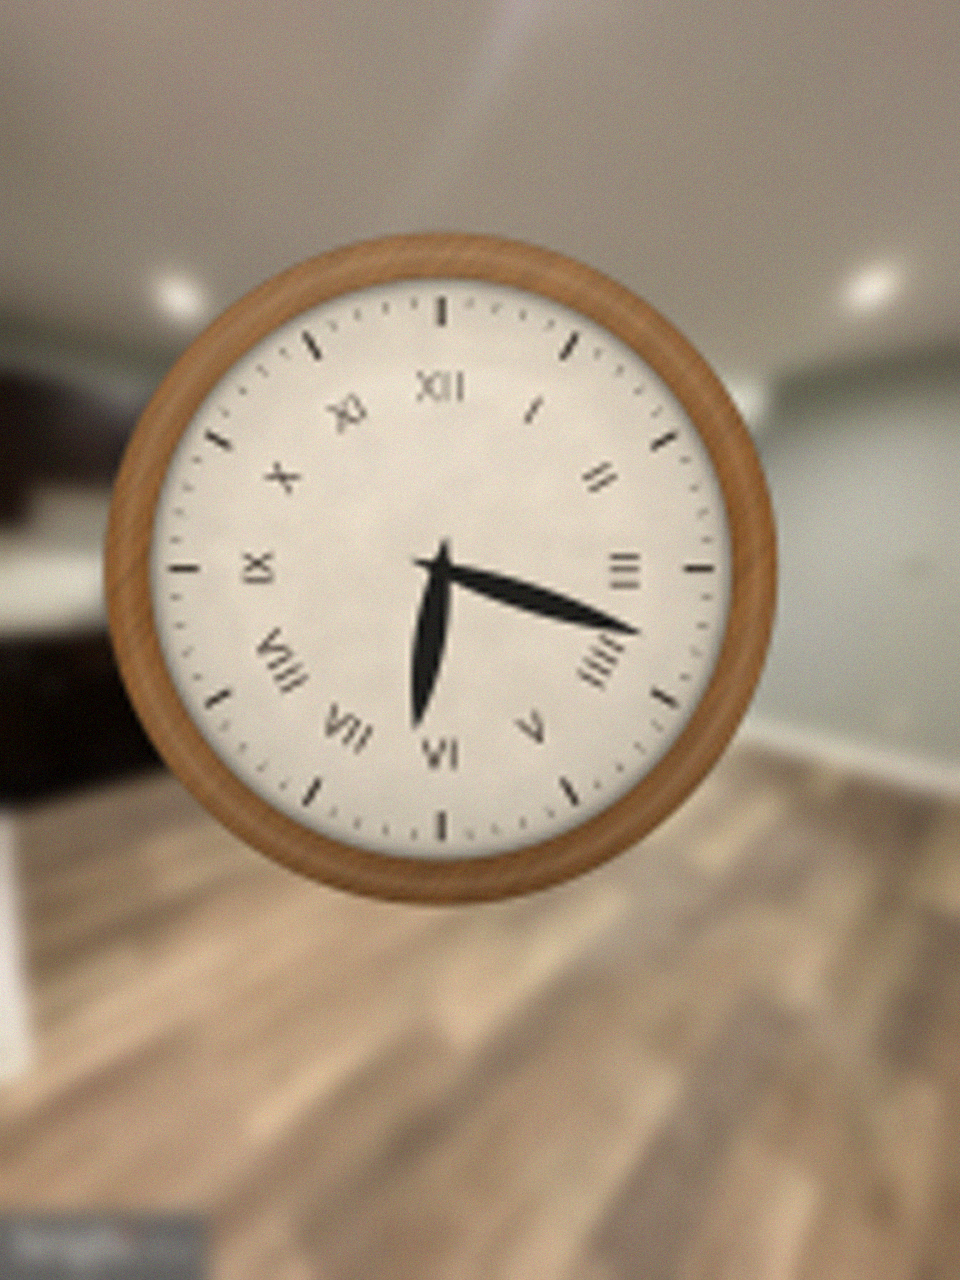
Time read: 6:18
